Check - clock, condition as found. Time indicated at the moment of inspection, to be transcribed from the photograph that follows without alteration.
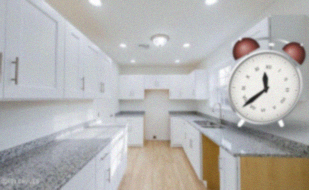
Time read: 11:38
